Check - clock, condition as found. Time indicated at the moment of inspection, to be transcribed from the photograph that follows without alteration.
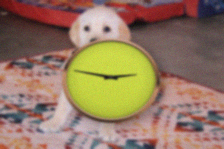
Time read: 2:47
